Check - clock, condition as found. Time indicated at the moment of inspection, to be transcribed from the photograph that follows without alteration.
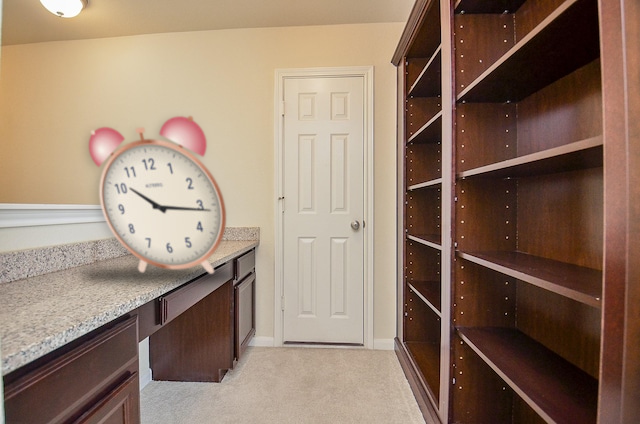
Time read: 10:16
